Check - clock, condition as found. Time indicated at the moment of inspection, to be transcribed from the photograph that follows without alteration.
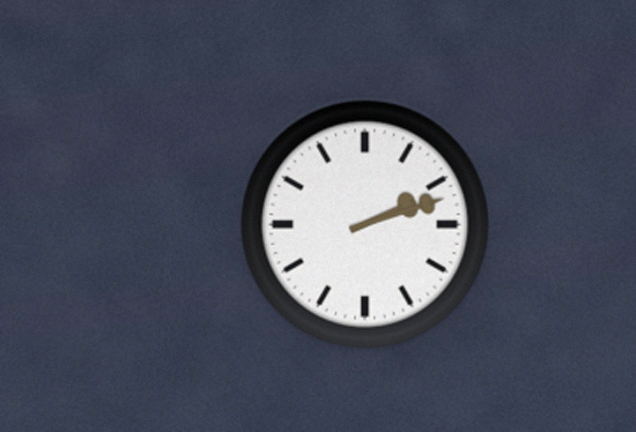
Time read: 2:12
